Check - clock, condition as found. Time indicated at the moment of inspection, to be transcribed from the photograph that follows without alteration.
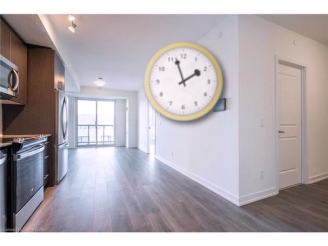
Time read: 1:57
